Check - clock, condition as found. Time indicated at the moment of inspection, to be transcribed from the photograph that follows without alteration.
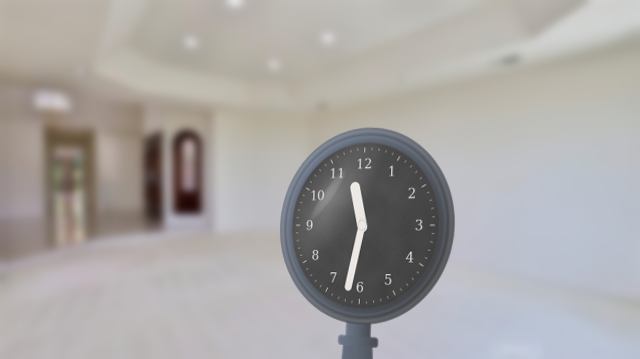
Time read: 11:32
